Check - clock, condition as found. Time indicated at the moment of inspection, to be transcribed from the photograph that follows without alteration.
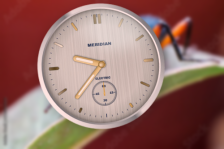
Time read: 9:37
